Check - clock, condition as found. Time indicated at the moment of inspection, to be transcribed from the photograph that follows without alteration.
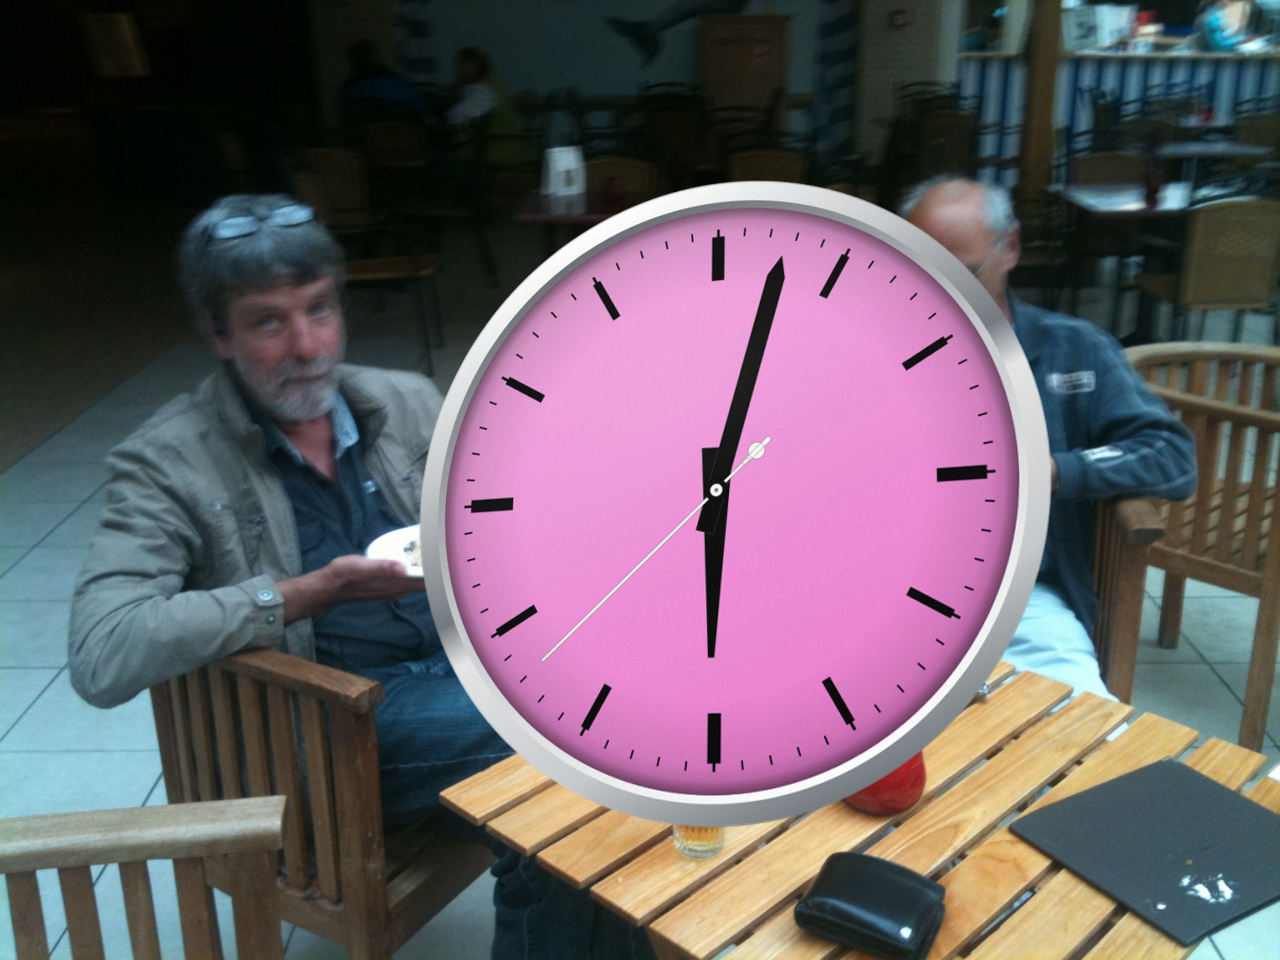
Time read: 6:02:38
